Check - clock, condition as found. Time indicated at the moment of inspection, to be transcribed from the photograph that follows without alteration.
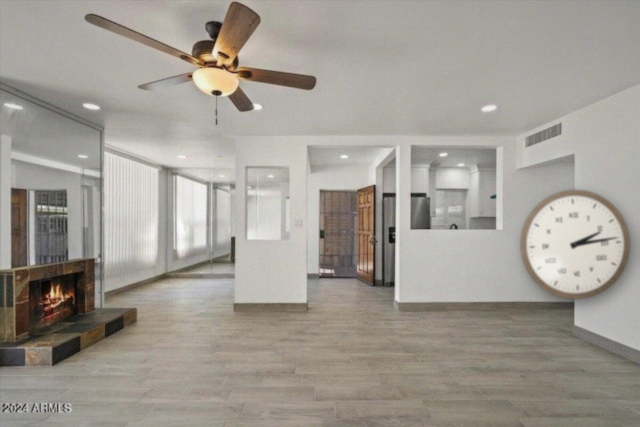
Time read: 2:14
